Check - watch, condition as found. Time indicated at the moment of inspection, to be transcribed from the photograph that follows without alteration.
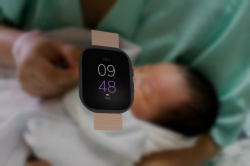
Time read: 9:48
